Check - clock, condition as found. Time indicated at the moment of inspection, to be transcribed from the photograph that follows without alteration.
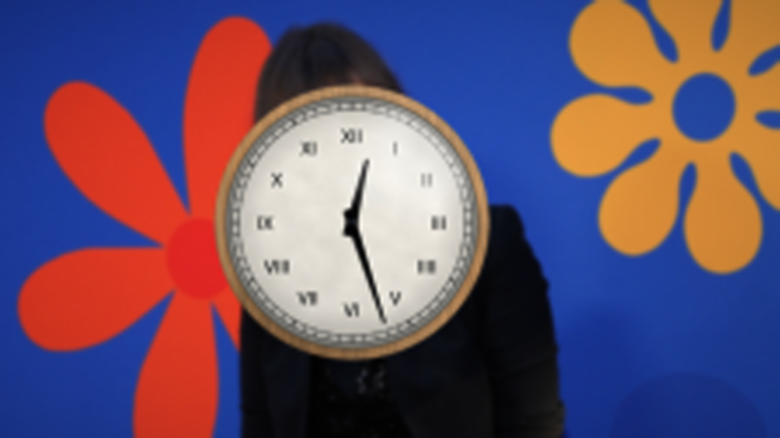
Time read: 12:27
